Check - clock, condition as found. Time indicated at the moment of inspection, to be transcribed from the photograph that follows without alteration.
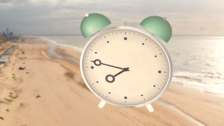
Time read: 7:47
